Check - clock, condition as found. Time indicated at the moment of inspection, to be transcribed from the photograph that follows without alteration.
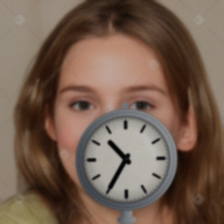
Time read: 10:35
